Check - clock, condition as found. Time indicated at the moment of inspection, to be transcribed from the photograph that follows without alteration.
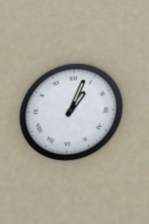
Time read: 1:03
